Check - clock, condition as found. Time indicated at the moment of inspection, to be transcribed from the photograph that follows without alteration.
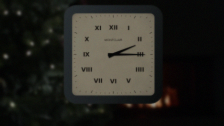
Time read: 2:15
